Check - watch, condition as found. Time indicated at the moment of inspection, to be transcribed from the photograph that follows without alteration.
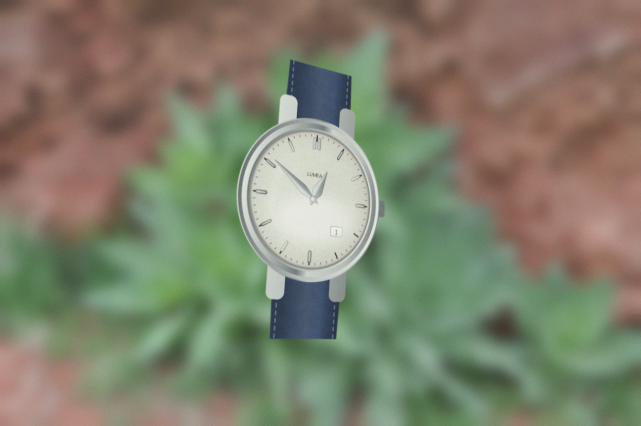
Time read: 12:51
